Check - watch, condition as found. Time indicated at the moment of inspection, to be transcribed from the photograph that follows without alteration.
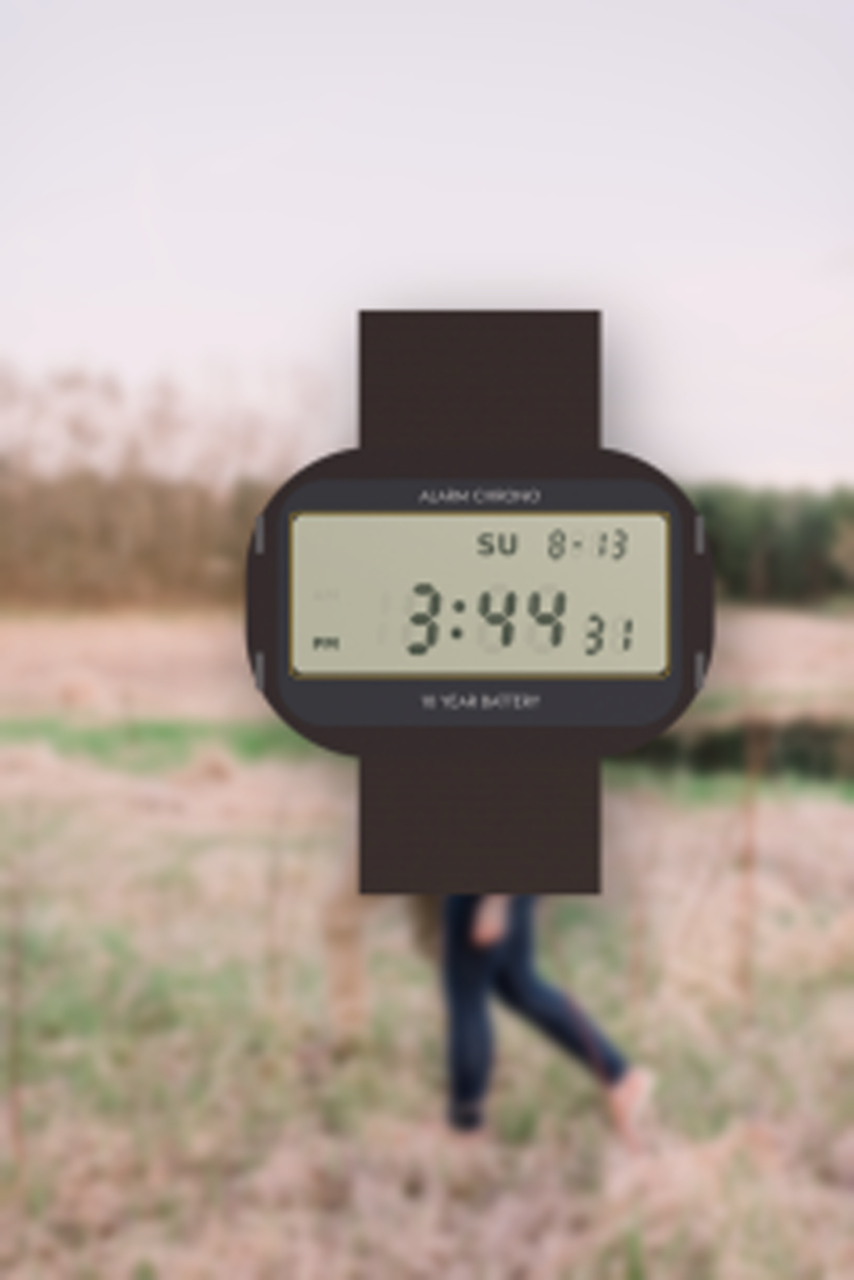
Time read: 3:44:31
